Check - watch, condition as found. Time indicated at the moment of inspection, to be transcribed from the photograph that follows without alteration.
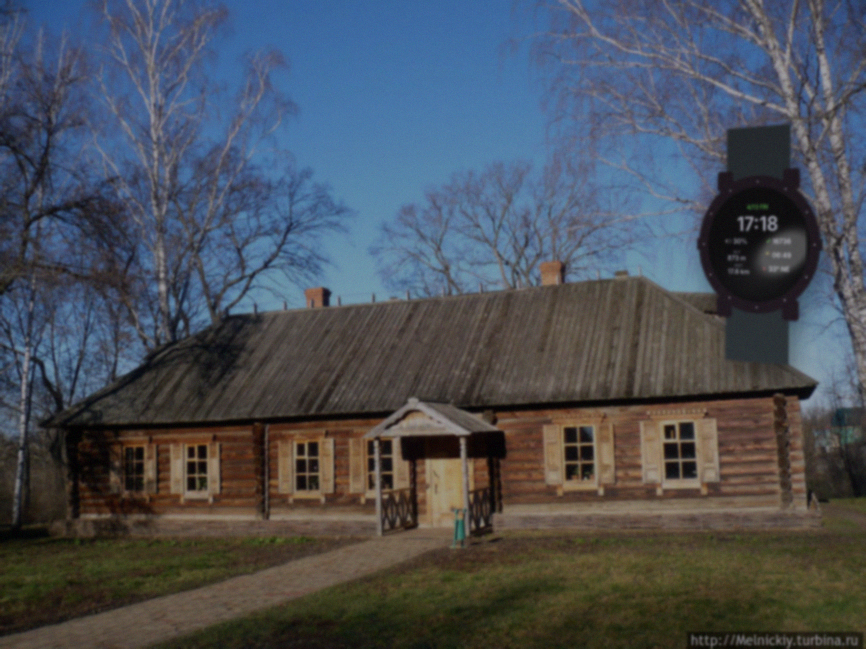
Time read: 17:18
